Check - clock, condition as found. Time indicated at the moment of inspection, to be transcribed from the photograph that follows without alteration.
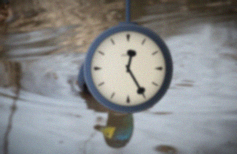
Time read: 12:25
